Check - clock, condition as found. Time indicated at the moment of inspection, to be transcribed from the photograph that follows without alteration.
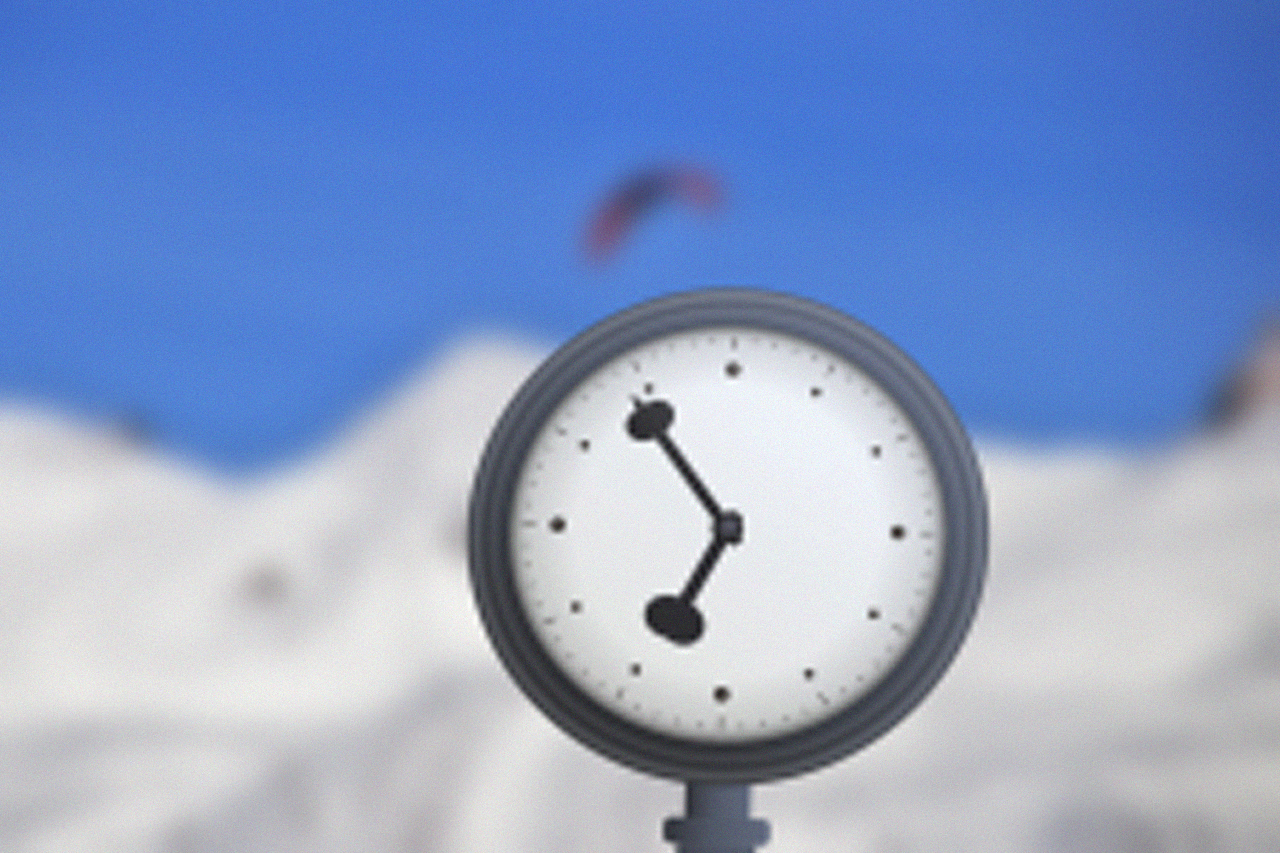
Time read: 6:54
